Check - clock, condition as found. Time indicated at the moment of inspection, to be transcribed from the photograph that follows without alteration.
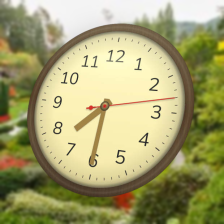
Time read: 7:30:13
